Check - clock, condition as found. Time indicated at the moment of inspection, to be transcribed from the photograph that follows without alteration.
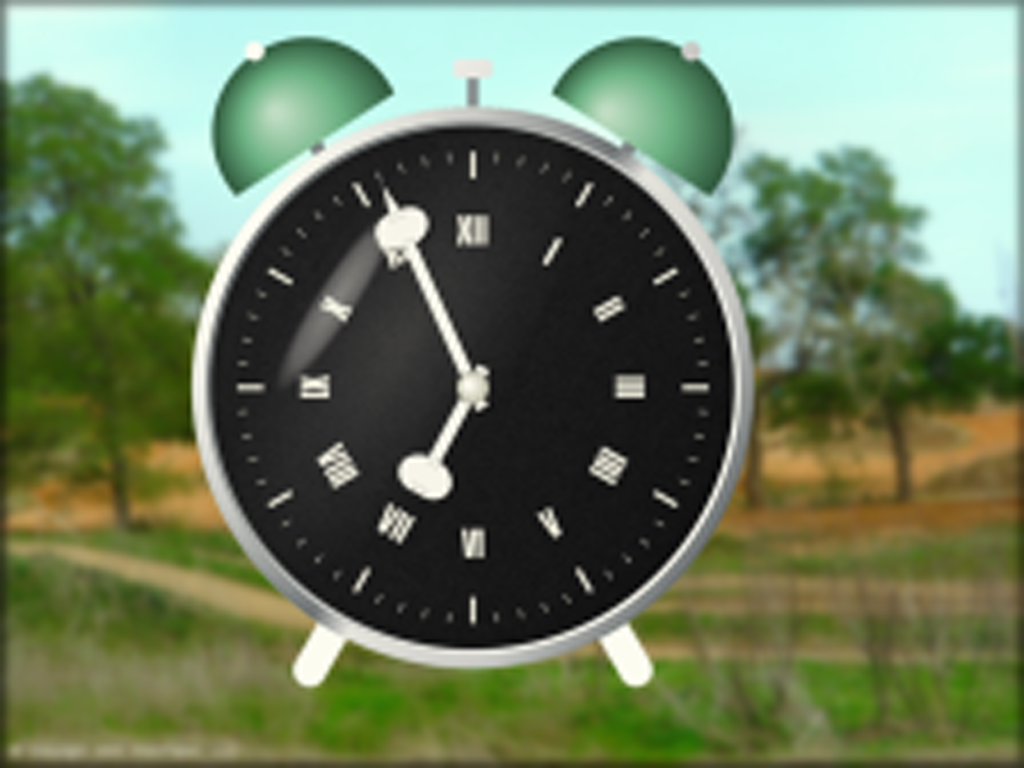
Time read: 6:56
